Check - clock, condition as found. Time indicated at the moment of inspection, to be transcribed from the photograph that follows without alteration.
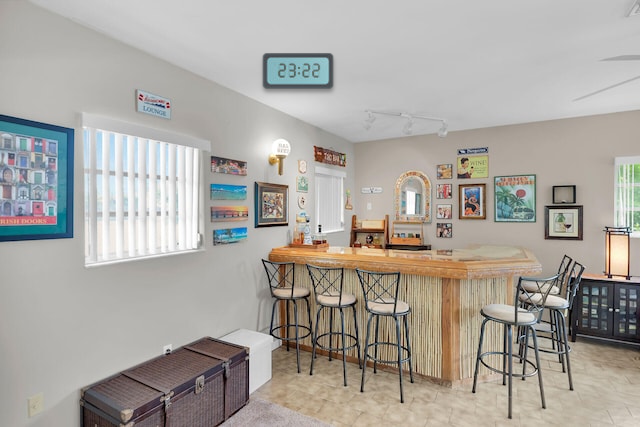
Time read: 23:22
